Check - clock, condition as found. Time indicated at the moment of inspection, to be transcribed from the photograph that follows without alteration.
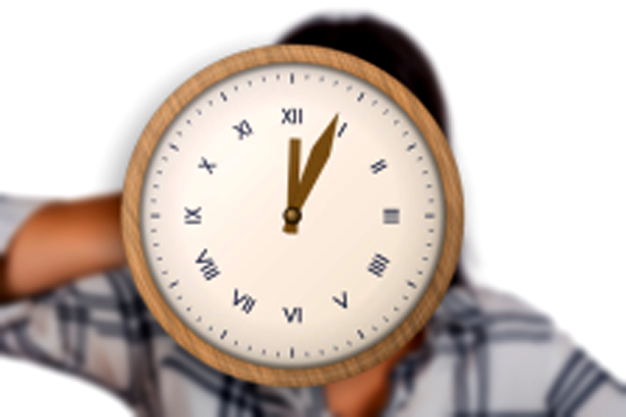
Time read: 12:04
